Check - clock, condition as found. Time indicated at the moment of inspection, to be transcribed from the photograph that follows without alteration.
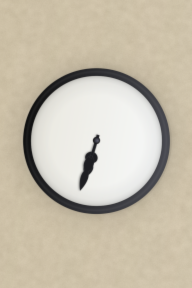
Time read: 6:33
